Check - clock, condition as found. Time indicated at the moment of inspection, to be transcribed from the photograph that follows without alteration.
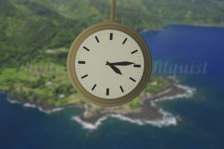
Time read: 4:14
